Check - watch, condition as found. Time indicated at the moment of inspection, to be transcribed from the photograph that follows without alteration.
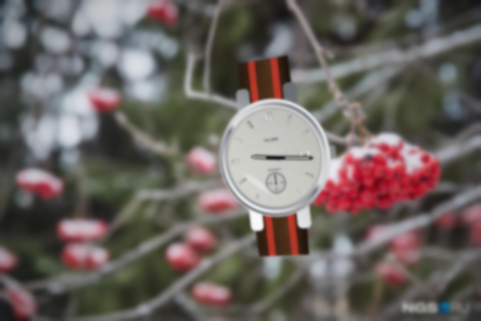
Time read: 9:16
